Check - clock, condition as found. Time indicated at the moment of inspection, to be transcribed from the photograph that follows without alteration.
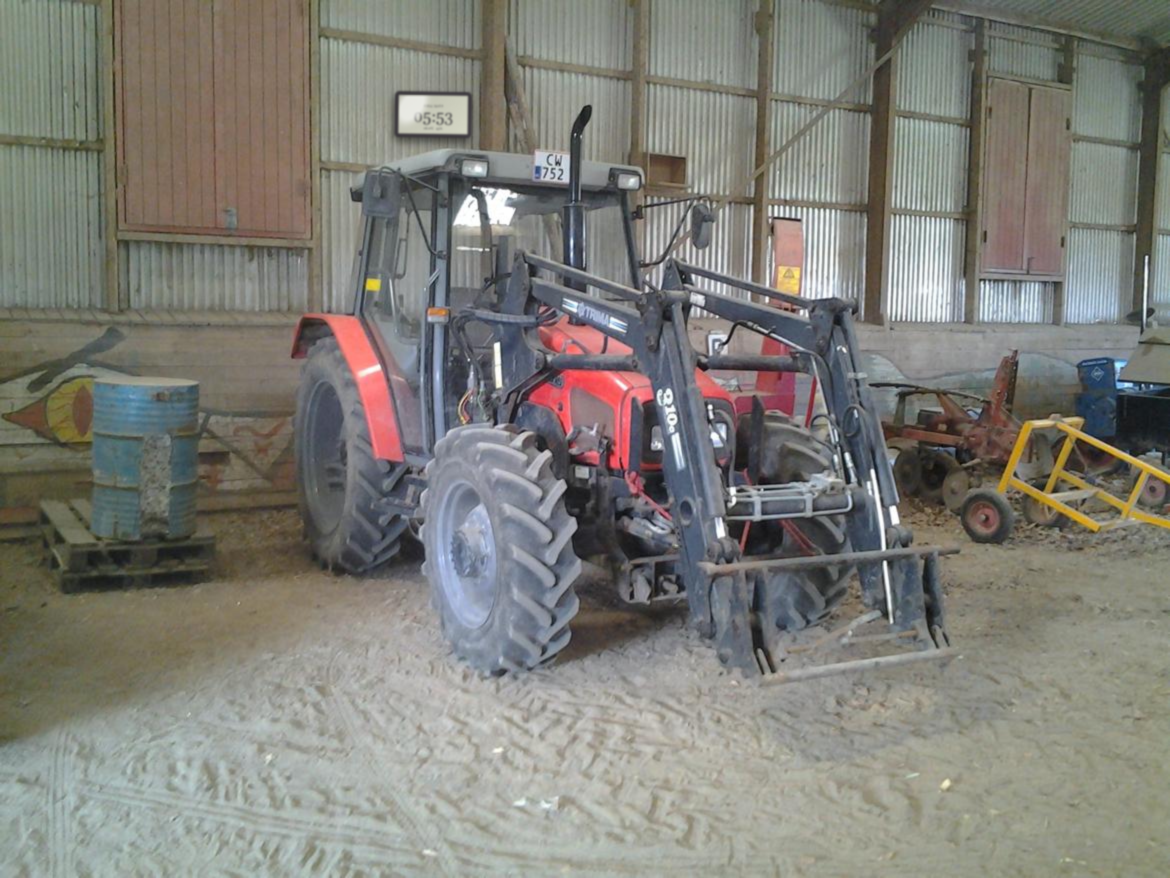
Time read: 5:53
